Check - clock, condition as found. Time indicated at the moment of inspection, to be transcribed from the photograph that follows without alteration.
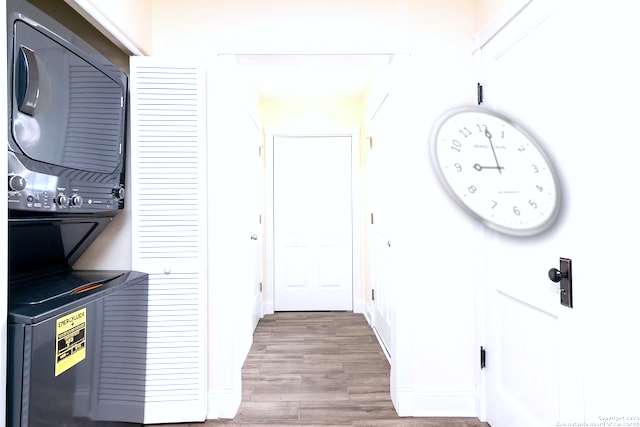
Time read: 9:01
